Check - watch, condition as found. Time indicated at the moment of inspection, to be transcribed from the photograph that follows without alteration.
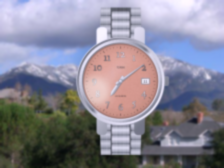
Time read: 7:09
